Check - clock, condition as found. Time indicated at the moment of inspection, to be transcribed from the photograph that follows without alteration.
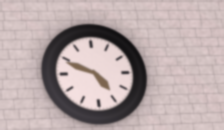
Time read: 4:49
